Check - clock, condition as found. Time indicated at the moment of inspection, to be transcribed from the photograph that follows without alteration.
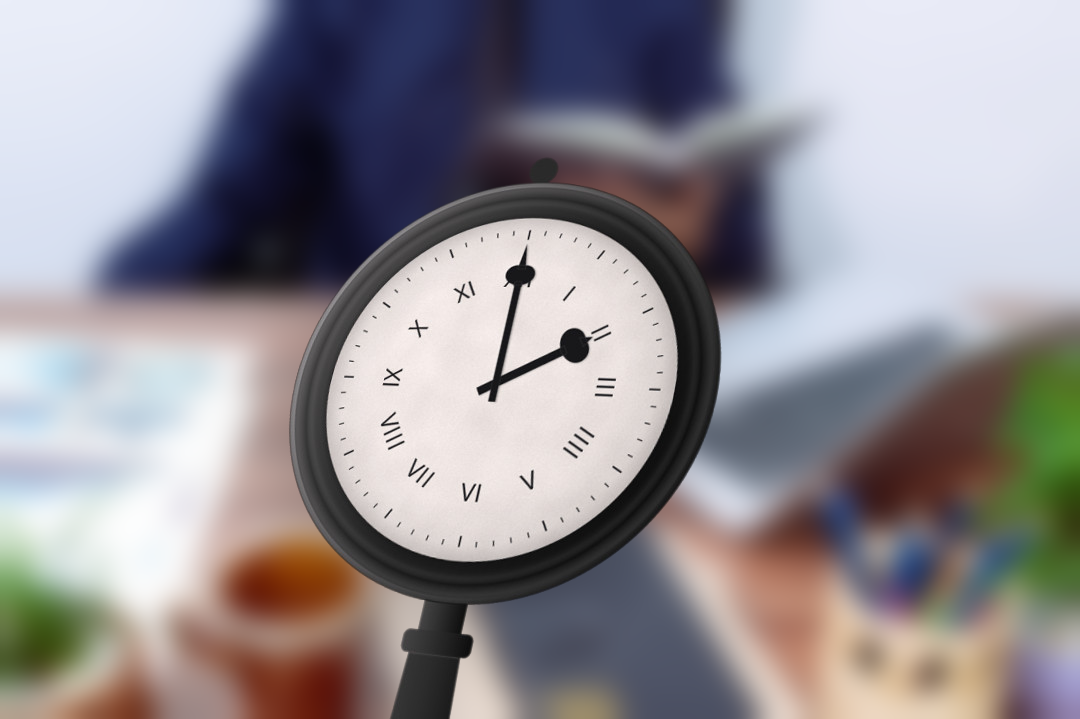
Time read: 2:00
